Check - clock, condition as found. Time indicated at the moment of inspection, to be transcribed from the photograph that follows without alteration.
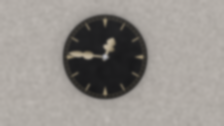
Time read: 12:46
